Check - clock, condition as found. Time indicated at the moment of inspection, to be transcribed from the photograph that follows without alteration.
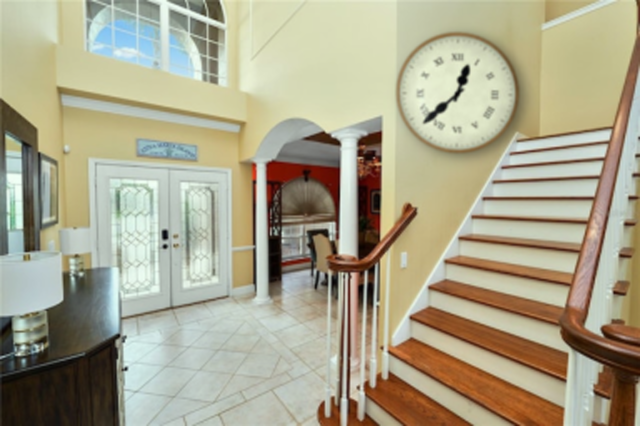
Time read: 12:38
